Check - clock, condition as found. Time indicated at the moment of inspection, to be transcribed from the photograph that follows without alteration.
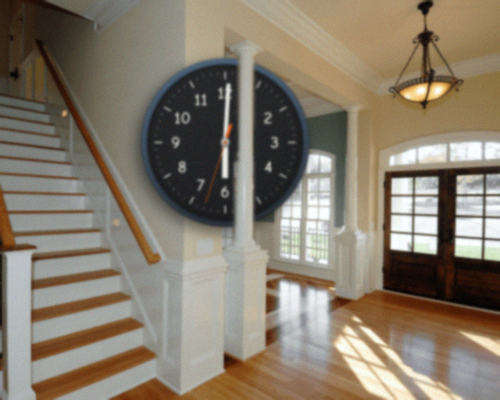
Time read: 6:00:33
